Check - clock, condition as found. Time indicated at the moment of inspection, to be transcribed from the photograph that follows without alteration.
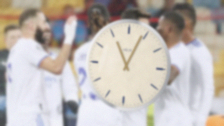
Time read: 11:04
